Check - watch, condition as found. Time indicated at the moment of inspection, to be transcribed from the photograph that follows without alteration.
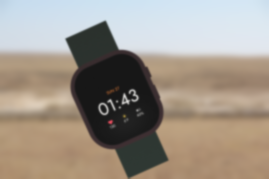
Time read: 1:43
